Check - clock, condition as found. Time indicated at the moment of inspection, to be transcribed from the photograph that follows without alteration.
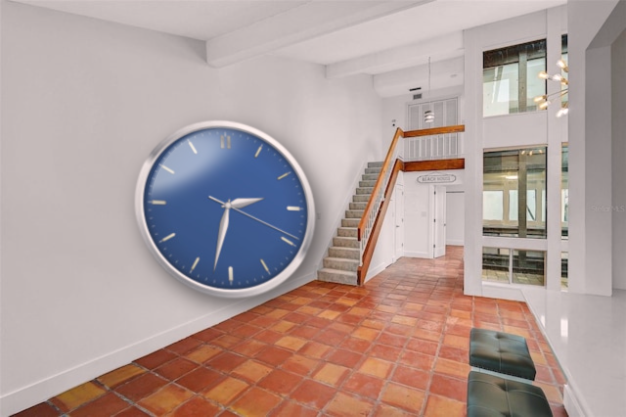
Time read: 2:32:19
